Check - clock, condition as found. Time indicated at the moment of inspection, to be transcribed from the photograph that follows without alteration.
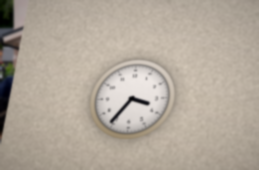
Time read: 3:36
